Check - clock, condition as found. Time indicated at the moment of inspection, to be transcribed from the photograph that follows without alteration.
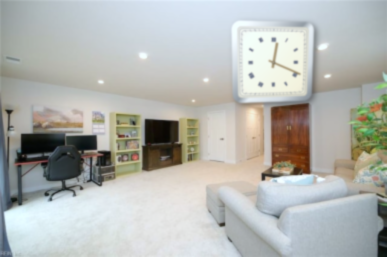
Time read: 12:19
